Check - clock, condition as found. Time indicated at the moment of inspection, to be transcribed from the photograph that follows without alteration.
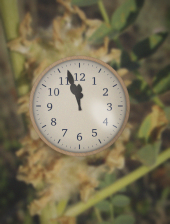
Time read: 11:57
